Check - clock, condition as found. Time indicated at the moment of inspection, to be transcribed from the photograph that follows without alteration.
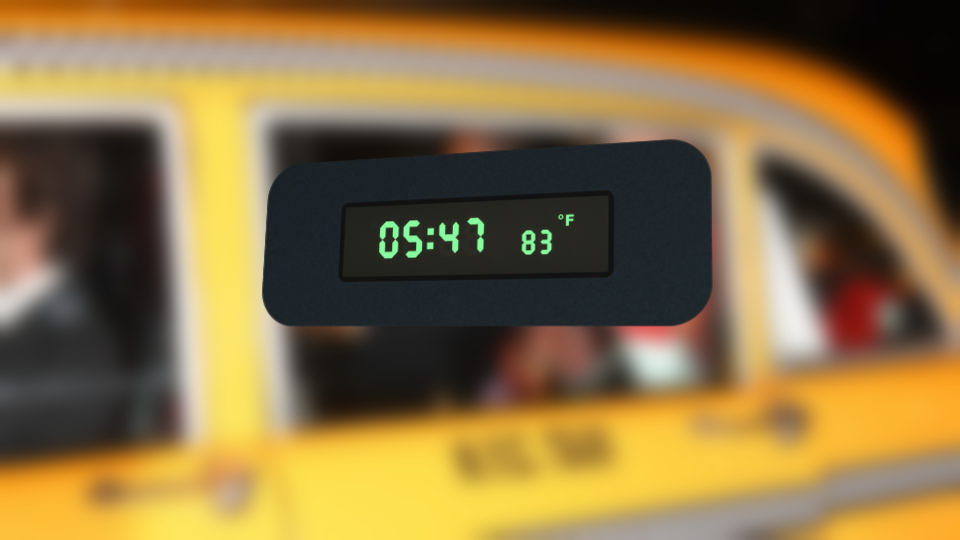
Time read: 5:47
